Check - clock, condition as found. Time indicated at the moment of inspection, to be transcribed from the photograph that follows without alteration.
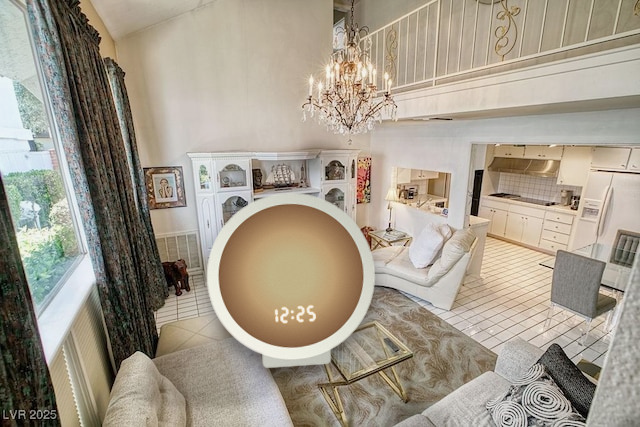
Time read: 12:25
